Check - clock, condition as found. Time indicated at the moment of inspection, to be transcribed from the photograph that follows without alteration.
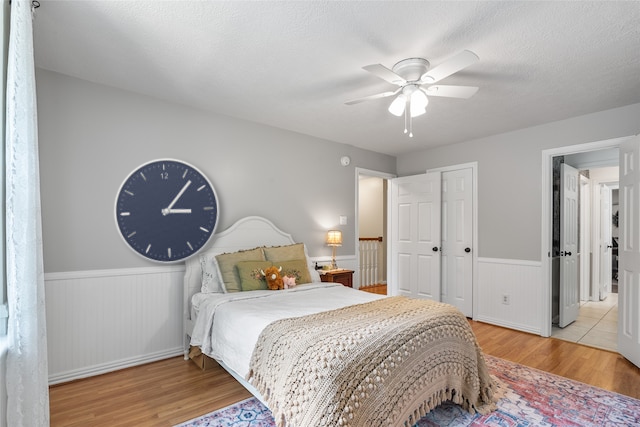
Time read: 3:07
